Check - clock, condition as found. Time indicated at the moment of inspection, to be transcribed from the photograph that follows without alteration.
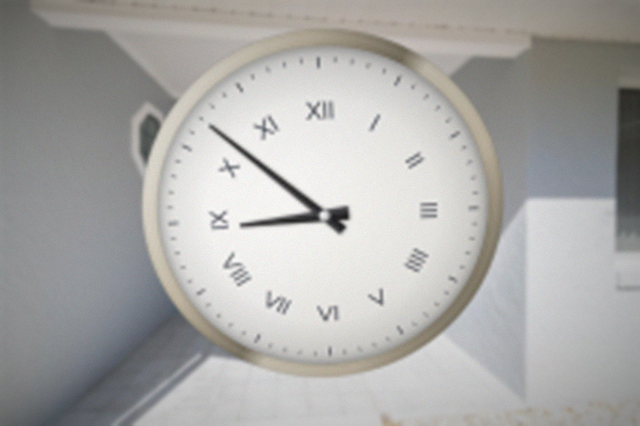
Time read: 8:52
